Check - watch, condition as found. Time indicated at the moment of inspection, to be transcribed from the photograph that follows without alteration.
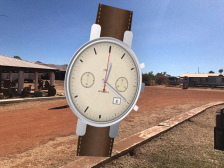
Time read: 12:20
